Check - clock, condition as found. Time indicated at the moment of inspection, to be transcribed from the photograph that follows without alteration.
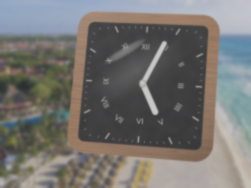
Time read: 5:04
